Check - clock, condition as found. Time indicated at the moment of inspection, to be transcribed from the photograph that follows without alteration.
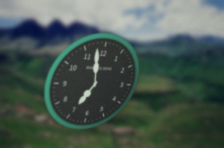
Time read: 6:58
